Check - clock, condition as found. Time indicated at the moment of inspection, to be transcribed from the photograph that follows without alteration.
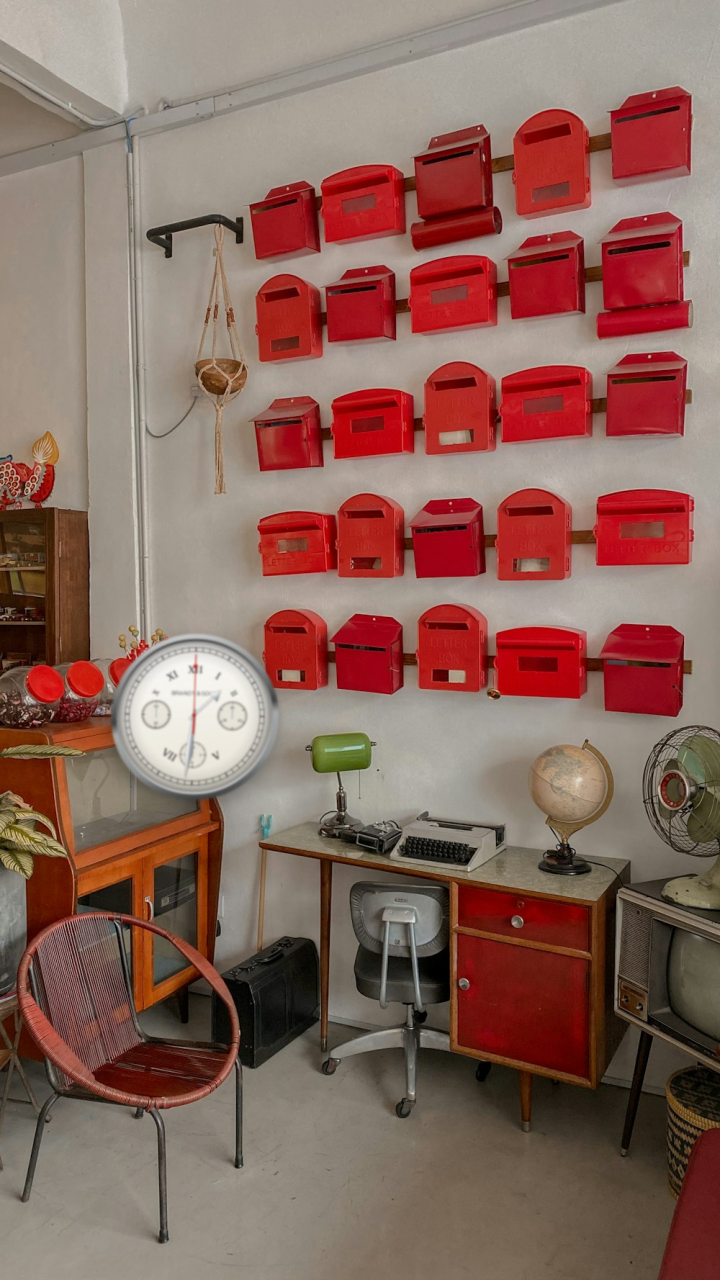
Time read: 1:31
